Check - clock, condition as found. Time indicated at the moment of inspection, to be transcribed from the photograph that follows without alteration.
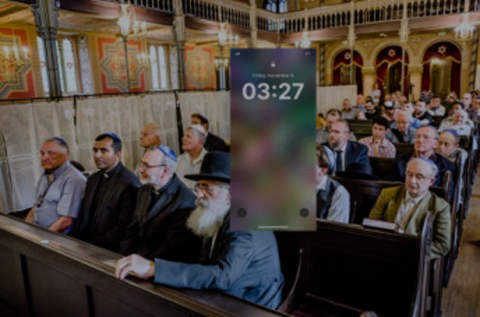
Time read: 3:27
